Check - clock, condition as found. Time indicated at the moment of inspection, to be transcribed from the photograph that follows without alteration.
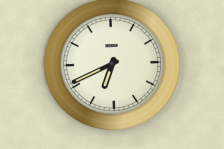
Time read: 6:41
